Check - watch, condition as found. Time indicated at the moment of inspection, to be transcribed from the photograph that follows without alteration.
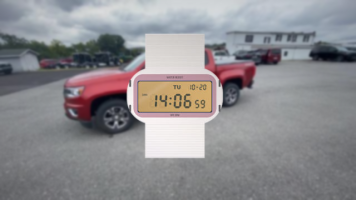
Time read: 14:06:59
